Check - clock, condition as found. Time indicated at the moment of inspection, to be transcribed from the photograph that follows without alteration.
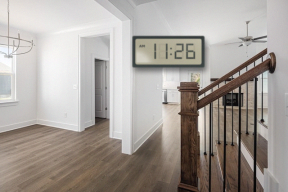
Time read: 11:26
